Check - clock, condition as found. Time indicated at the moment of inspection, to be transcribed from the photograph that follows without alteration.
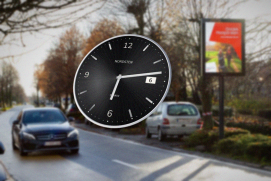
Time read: 6:13
